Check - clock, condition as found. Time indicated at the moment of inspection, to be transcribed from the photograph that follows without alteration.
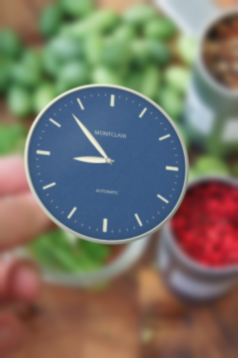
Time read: 8:53
